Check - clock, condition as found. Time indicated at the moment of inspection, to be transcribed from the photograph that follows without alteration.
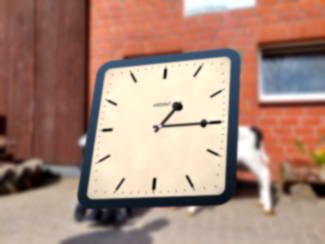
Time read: 1:15
